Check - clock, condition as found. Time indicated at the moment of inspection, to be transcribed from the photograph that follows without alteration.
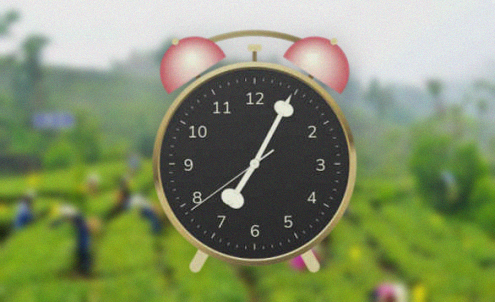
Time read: 7:04:39
